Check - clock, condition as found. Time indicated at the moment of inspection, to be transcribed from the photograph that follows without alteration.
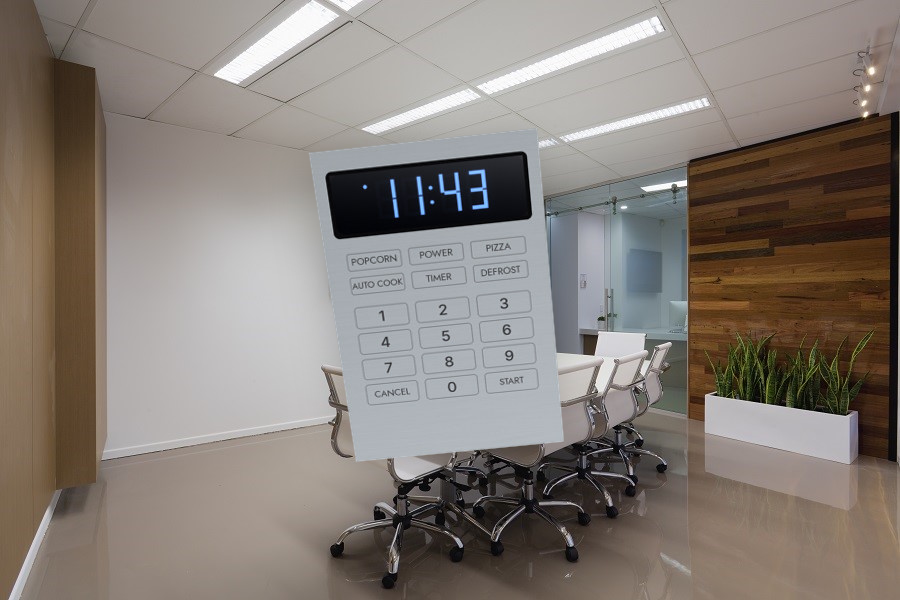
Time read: 11:43
